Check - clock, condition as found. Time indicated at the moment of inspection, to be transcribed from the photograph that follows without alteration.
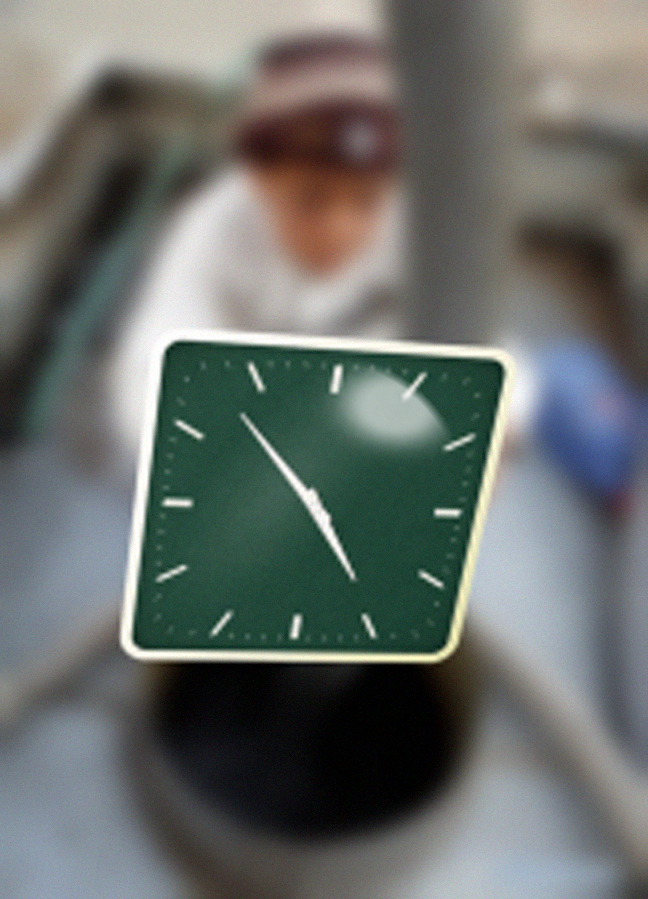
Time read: 4:53
